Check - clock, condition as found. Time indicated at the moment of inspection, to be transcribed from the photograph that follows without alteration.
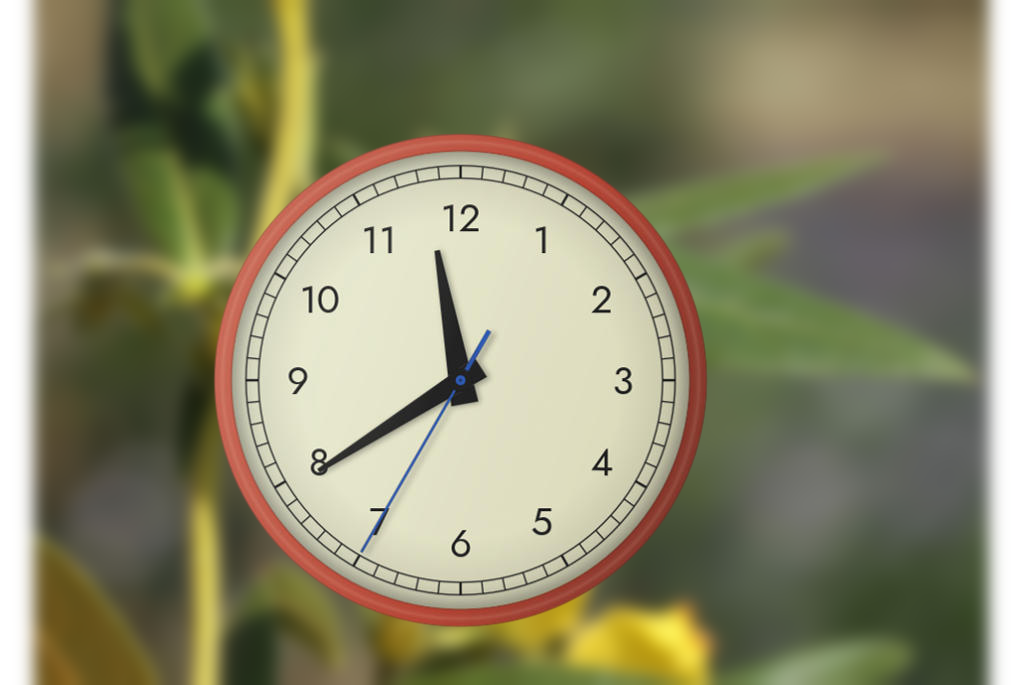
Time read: 11:39:35
